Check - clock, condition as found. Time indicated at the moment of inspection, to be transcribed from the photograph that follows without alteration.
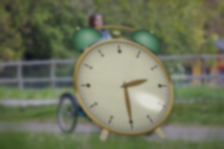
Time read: 2:30
